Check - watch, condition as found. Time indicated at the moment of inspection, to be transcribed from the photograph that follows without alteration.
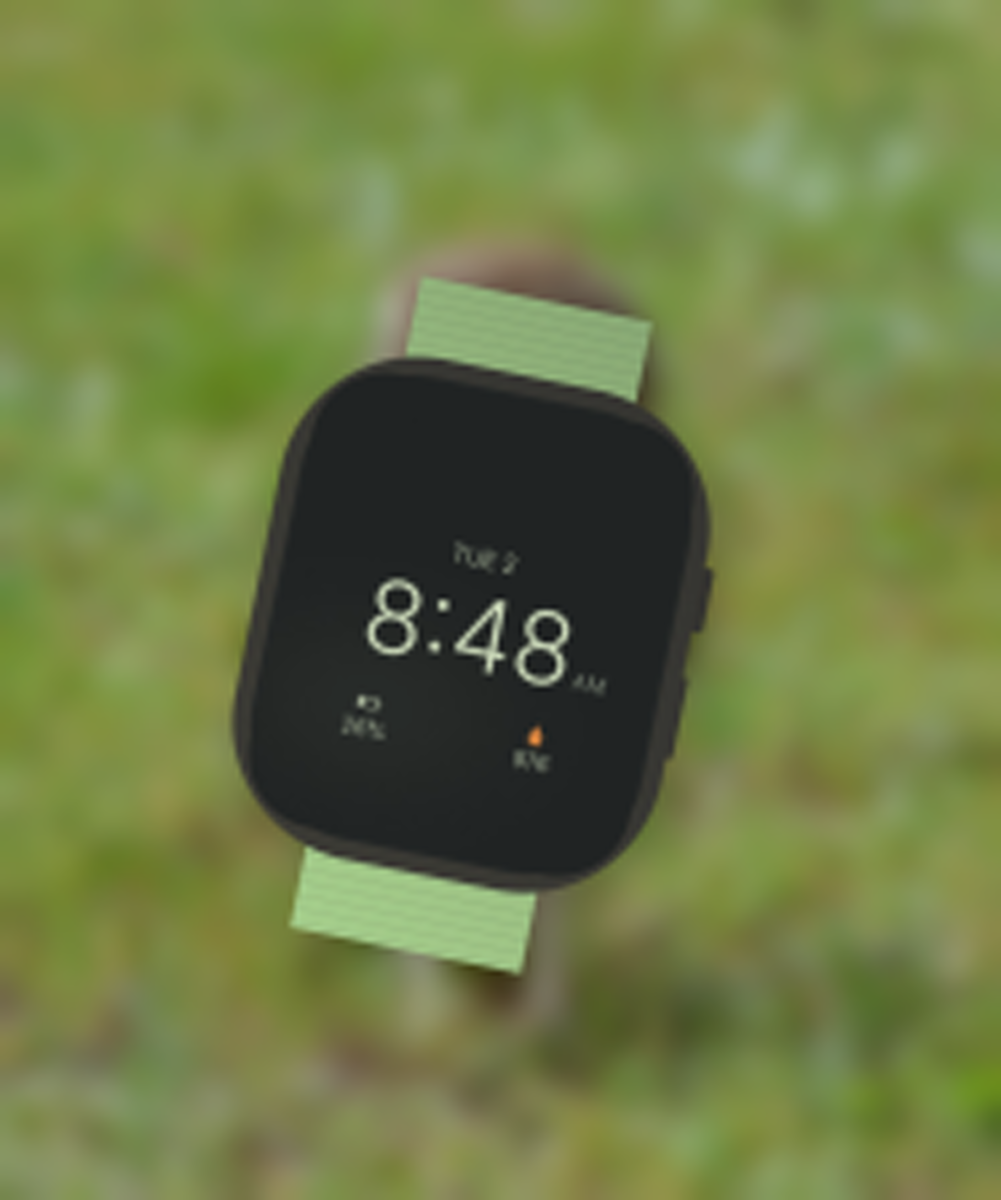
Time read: 8:48
